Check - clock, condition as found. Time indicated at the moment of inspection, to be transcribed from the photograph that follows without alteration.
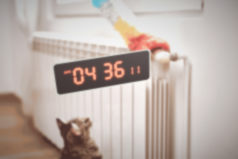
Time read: 4:36
